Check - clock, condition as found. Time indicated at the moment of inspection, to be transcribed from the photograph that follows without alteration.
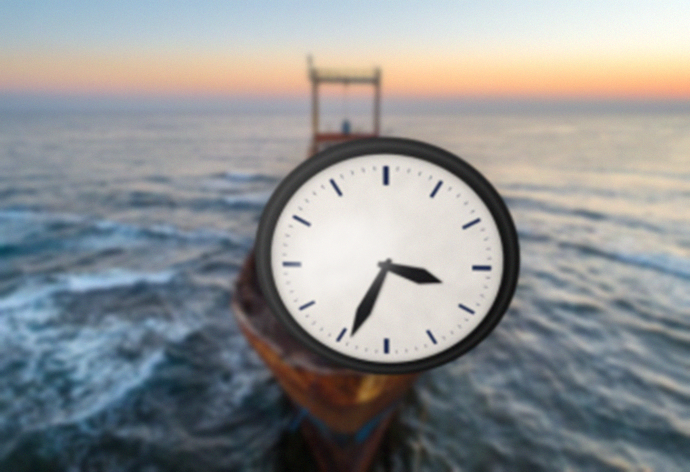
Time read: 3:34
